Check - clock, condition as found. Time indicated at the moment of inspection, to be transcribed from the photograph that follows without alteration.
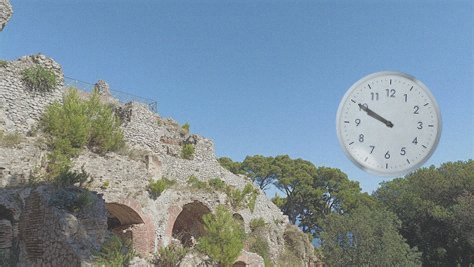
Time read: 9:50
